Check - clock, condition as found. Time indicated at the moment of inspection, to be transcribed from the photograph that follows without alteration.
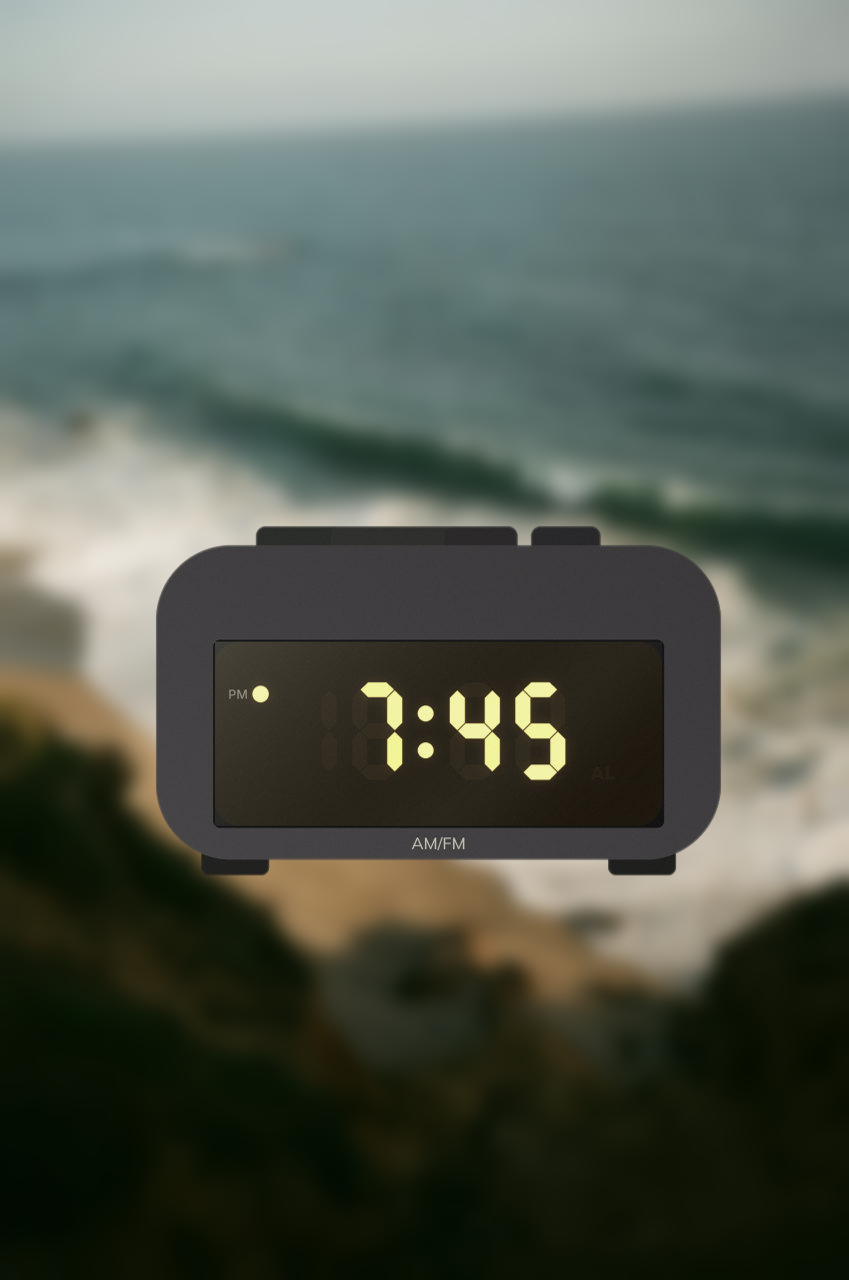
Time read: 7:45
